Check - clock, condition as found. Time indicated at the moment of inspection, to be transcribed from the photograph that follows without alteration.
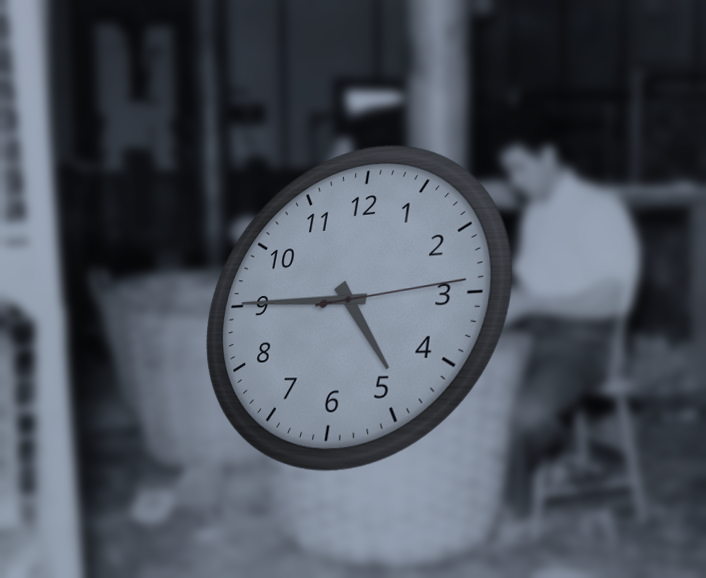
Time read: 4:45:14
